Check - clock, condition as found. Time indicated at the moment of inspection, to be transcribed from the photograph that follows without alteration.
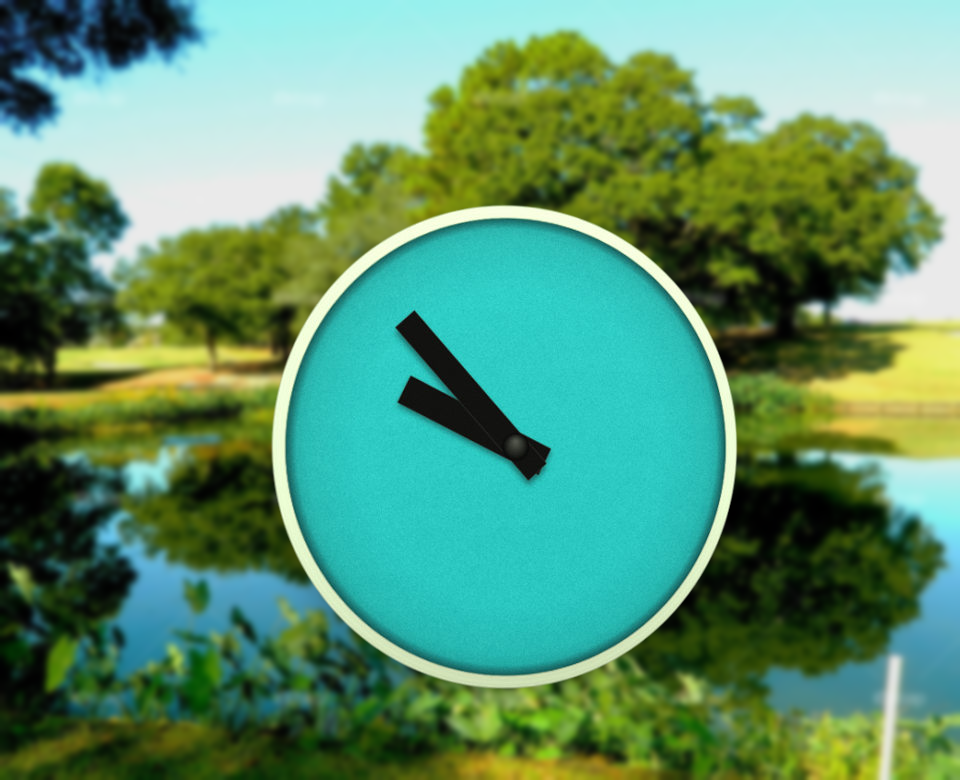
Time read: 9:53
